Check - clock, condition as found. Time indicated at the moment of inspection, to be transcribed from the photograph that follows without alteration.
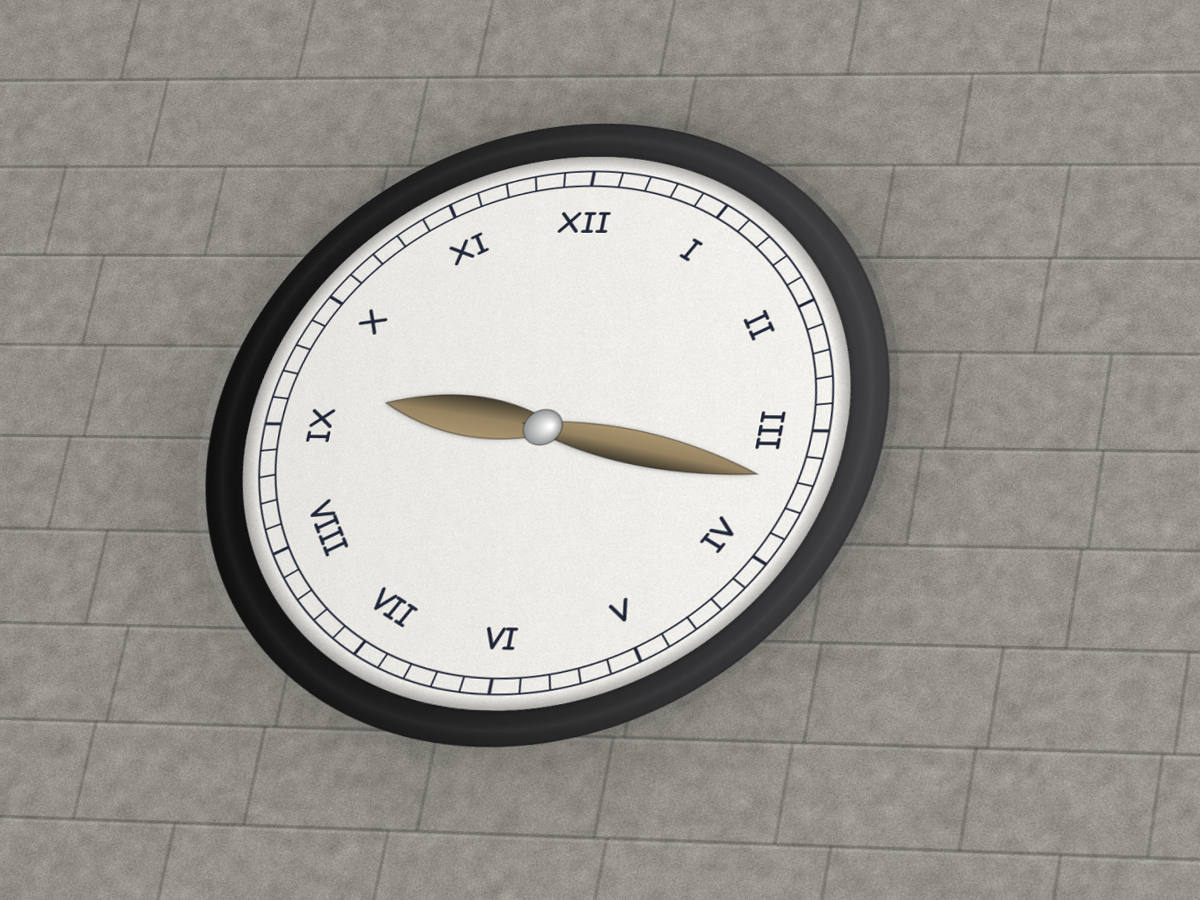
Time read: 9:17
